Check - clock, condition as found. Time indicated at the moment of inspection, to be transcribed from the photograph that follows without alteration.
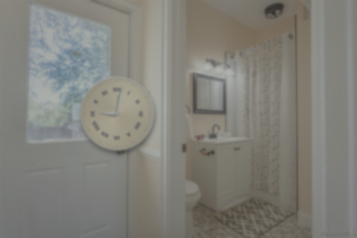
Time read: 9:02
